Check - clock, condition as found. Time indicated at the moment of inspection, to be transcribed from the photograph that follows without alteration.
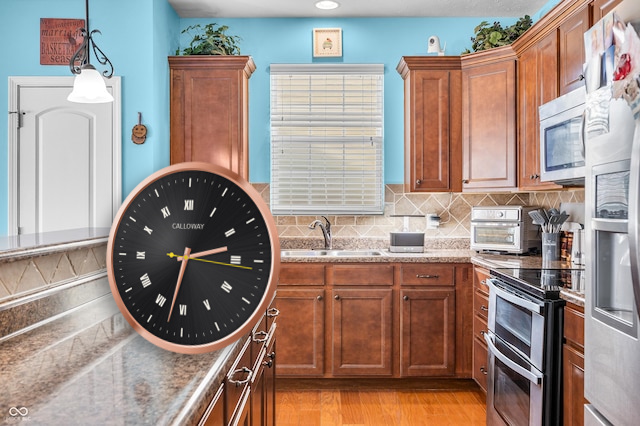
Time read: 2:32:16
